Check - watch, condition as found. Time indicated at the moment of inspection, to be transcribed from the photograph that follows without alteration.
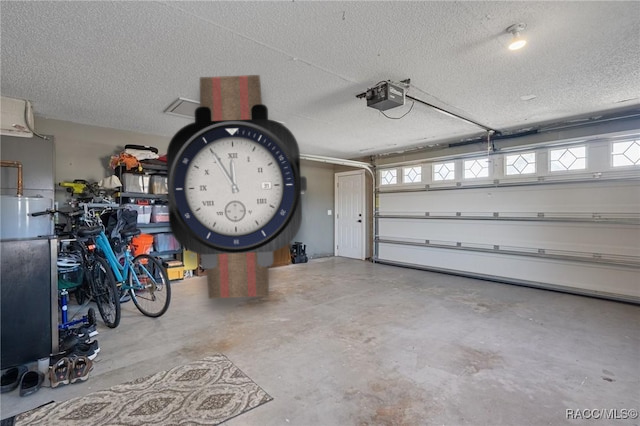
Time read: 11:55
